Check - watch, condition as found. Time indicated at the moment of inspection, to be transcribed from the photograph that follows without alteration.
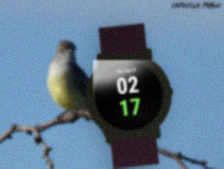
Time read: 2:17
